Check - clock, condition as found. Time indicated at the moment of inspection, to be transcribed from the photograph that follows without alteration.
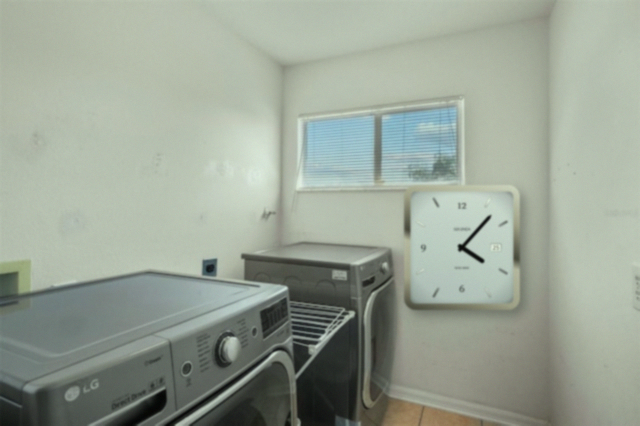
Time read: 4:07
